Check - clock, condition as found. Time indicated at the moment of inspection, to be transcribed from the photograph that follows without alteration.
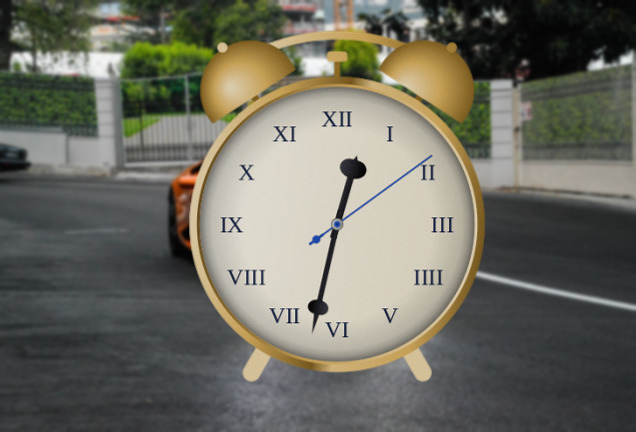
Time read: 12:32:09
